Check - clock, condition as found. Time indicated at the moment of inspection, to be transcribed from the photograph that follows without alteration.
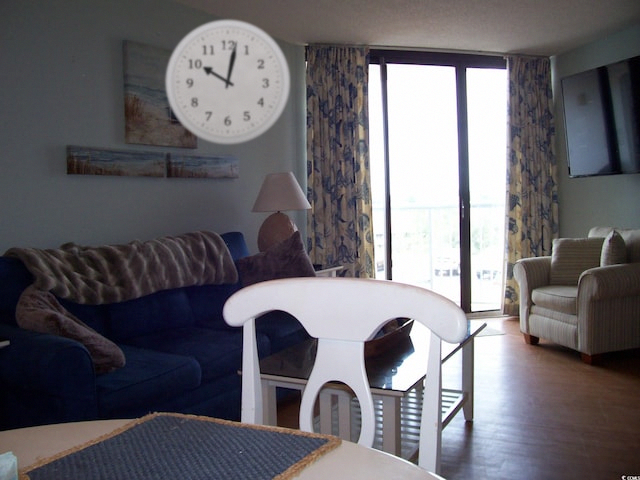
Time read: 10:02
